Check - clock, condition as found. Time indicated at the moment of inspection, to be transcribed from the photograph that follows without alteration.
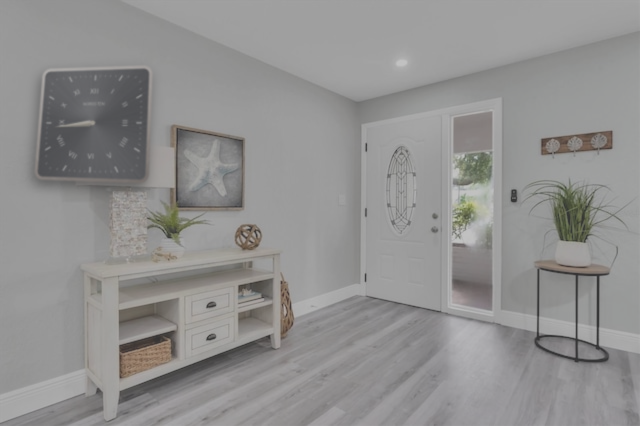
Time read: 8:44
